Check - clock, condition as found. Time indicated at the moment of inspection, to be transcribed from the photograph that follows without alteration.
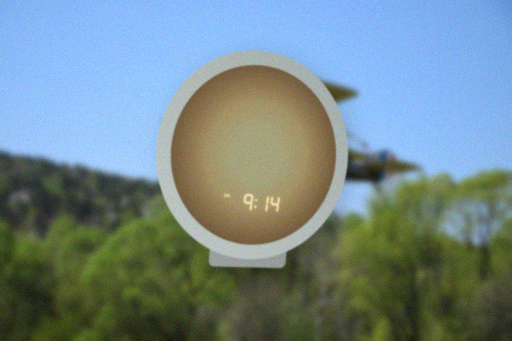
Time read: 9:14
